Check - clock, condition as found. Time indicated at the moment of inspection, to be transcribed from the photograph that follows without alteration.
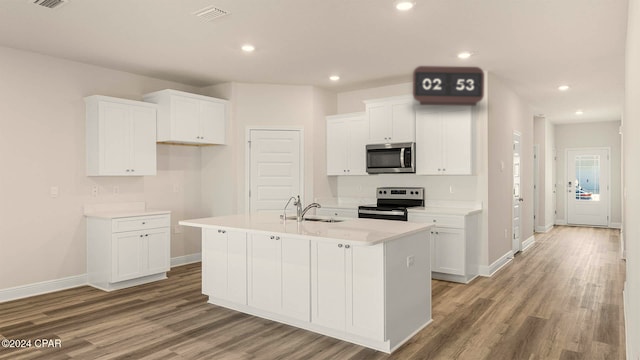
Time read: 2:53
